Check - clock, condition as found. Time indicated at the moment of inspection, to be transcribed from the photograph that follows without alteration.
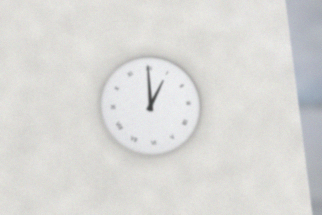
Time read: 1:00
